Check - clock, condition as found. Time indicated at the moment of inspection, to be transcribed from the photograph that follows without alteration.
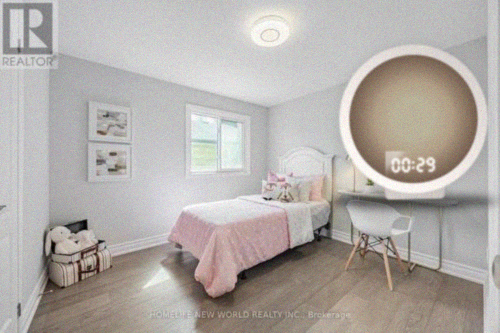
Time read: 0:29
